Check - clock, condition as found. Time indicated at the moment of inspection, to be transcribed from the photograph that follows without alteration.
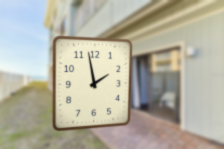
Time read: 1:58
